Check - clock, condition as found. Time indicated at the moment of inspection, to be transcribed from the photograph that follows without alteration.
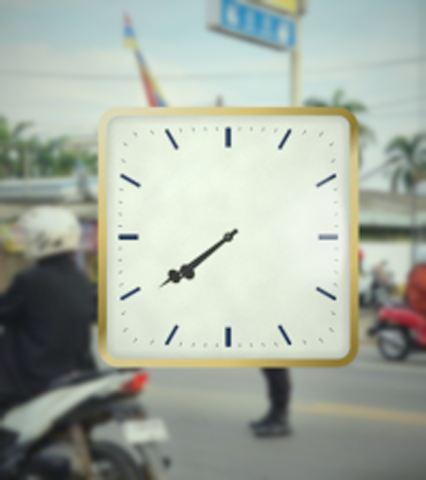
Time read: 7:39
